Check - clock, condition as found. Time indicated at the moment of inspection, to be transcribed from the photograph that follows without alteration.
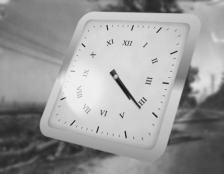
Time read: 4:21
